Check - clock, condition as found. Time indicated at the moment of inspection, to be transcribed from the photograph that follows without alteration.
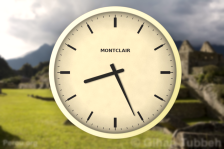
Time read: 8:26
